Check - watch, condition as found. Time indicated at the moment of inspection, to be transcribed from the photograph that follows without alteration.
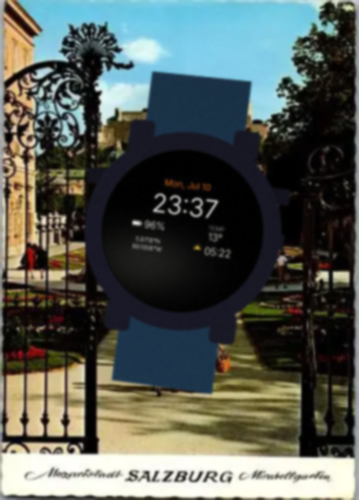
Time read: 23:37
